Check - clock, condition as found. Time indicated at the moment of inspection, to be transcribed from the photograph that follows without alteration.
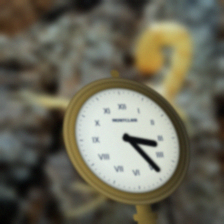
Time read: 3:24
